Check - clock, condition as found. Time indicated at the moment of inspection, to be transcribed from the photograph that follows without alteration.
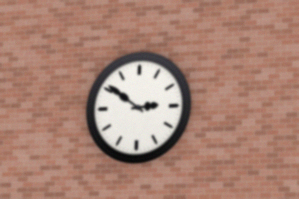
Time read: 2:51
